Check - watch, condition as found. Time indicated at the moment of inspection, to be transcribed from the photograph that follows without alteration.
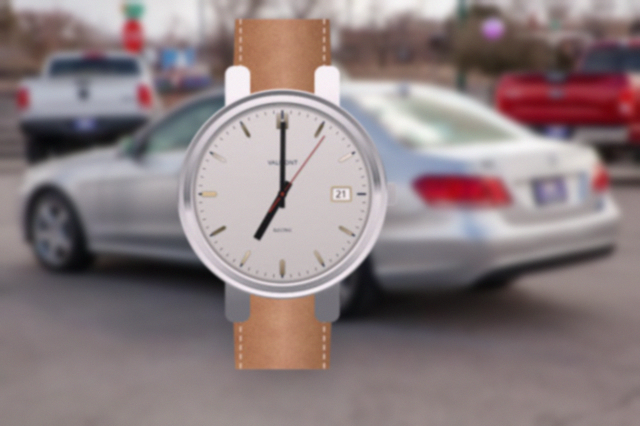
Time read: 7:00:06
